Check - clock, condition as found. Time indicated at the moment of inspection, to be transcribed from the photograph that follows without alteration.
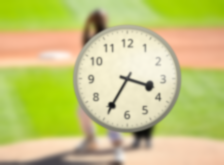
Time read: 3:35
